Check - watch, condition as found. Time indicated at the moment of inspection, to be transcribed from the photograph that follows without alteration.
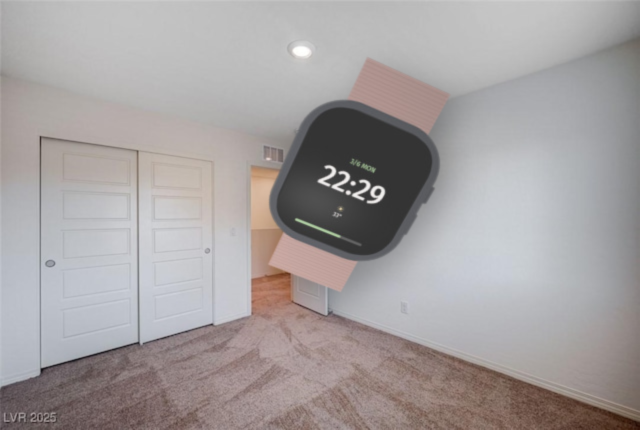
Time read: 22:29
